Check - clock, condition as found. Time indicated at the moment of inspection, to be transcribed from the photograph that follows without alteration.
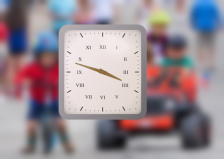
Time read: 3:48
